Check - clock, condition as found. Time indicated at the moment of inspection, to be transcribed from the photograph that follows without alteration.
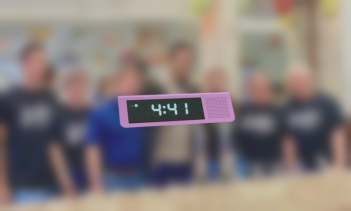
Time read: 4:41
